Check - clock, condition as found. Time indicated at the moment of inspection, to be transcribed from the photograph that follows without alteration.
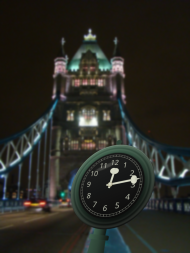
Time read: 12:13
